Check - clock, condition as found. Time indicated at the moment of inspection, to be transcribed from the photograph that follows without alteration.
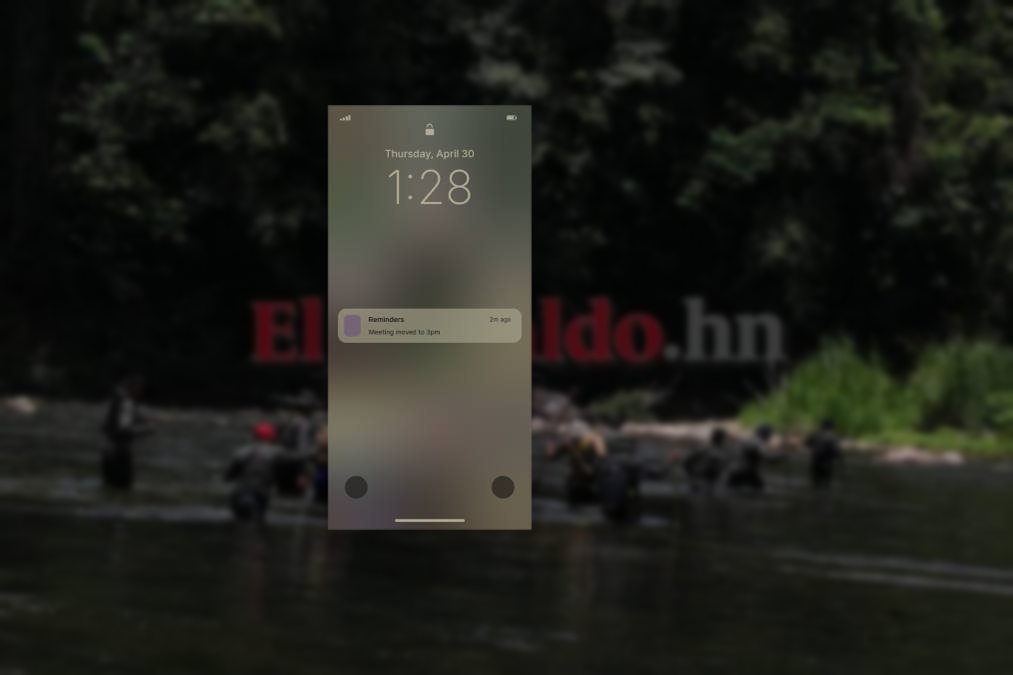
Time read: 1:28
